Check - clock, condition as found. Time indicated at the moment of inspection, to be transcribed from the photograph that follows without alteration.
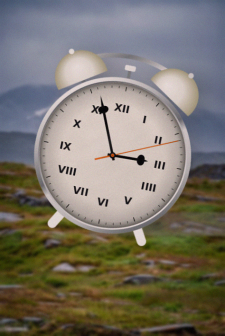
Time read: 2:56:11
